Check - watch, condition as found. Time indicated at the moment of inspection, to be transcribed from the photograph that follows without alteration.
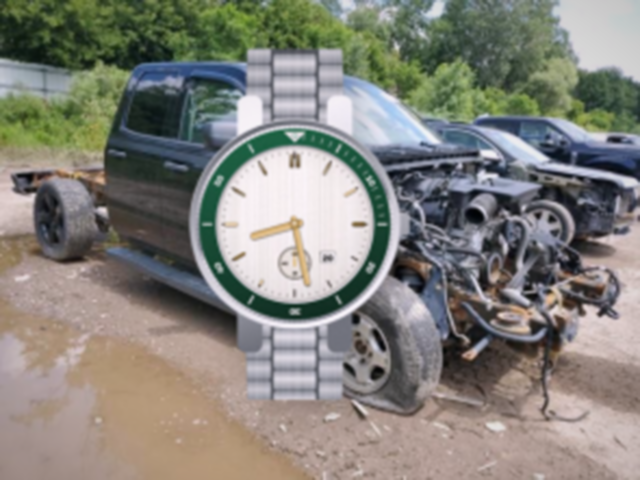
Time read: 8:28
